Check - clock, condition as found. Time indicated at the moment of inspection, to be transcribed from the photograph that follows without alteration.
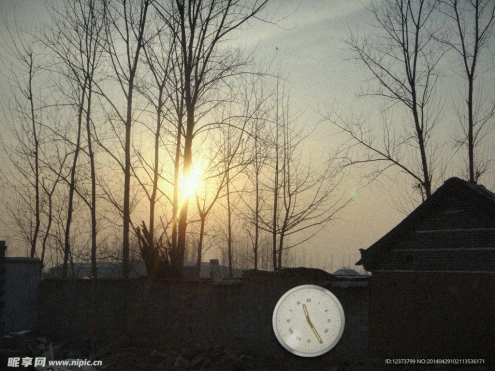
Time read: 11:25
